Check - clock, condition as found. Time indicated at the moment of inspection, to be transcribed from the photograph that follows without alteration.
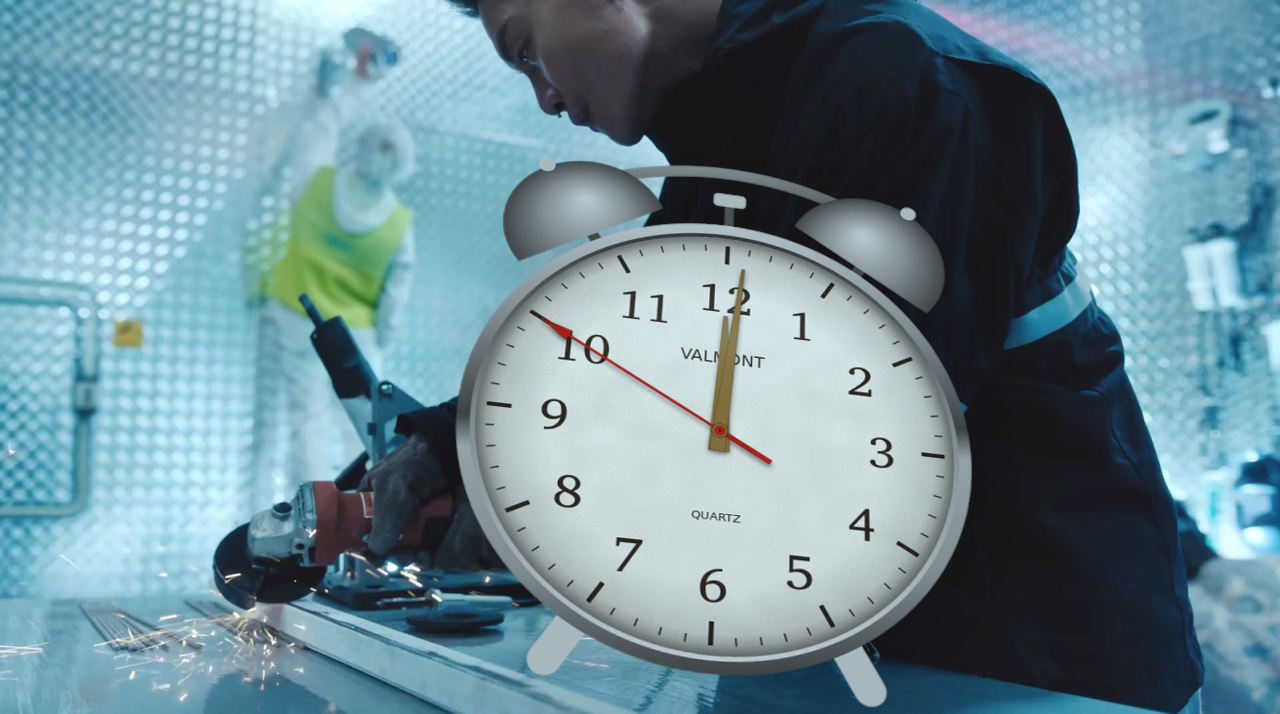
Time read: 12:00:50
